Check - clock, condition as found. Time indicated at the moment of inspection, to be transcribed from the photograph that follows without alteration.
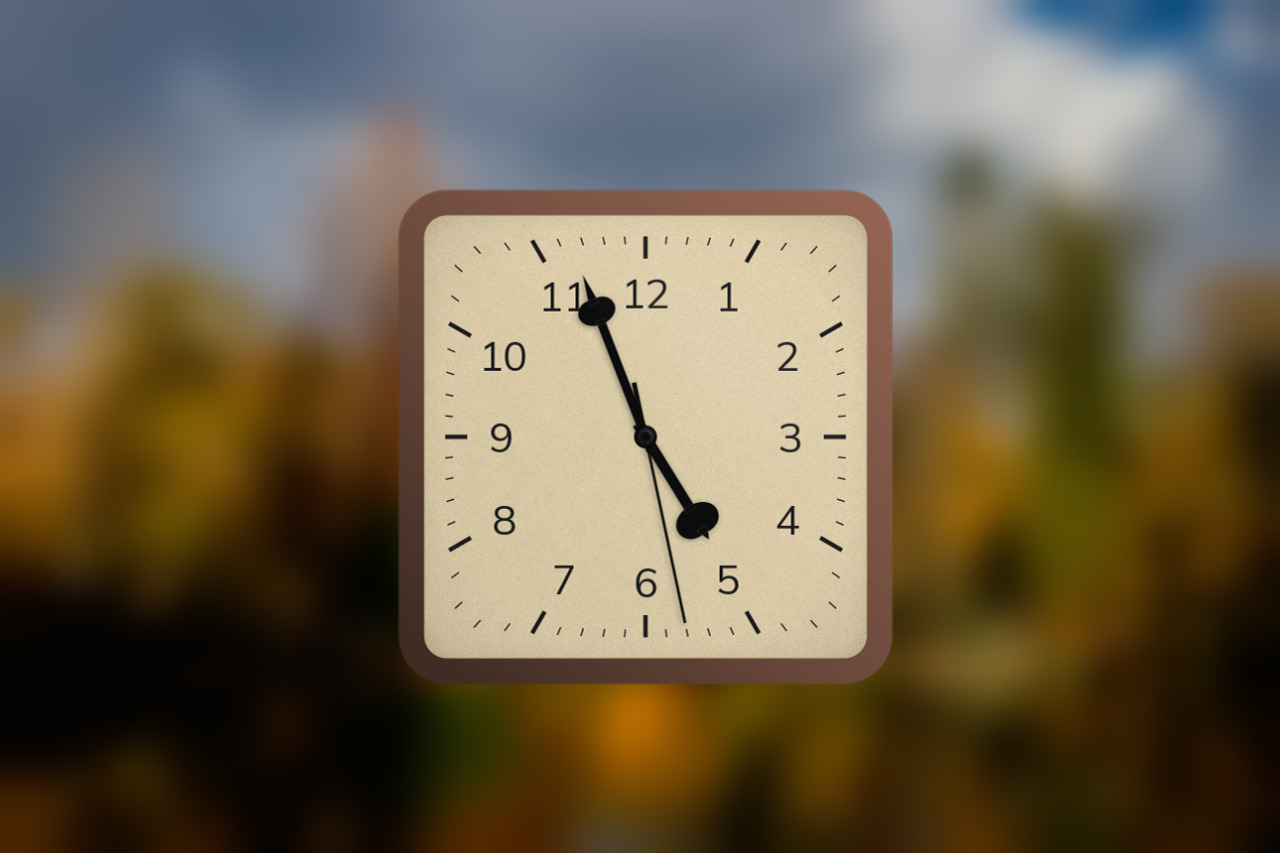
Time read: 4:56:28
